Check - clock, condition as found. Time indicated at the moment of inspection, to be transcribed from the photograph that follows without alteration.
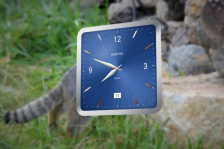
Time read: 7:49
